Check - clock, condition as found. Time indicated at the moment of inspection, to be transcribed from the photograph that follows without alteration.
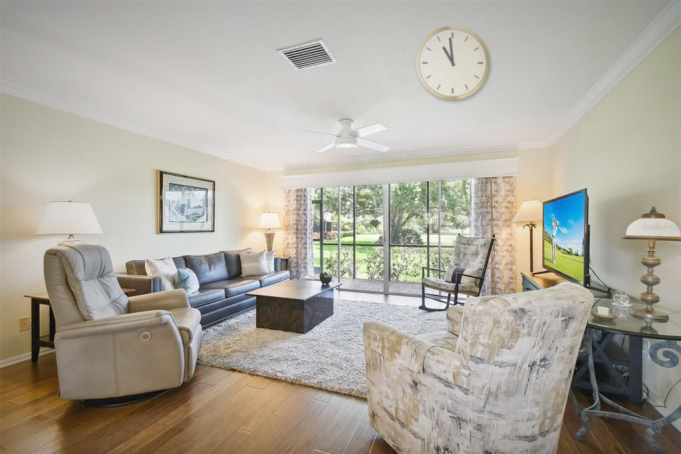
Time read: 10:59
